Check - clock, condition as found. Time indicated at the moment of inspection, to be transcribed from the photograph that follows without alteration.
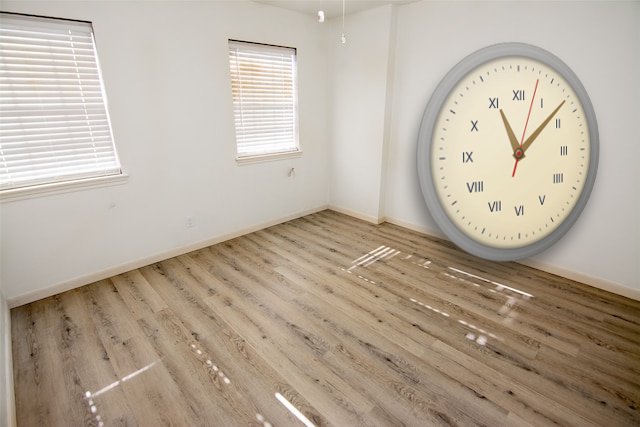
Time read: 11:08:03
